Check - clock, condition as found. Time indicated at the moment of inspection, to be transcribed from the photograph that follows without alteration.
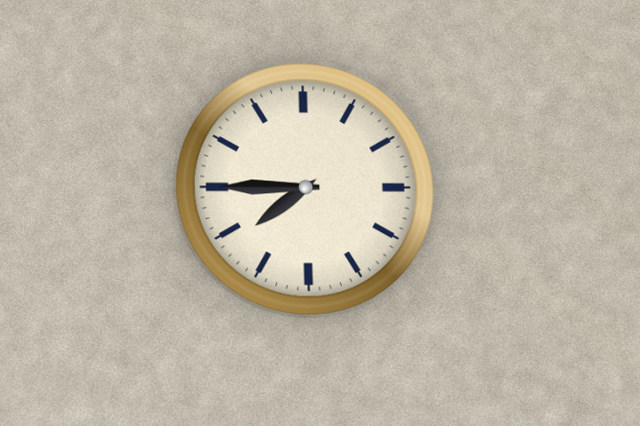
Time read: 7:45
